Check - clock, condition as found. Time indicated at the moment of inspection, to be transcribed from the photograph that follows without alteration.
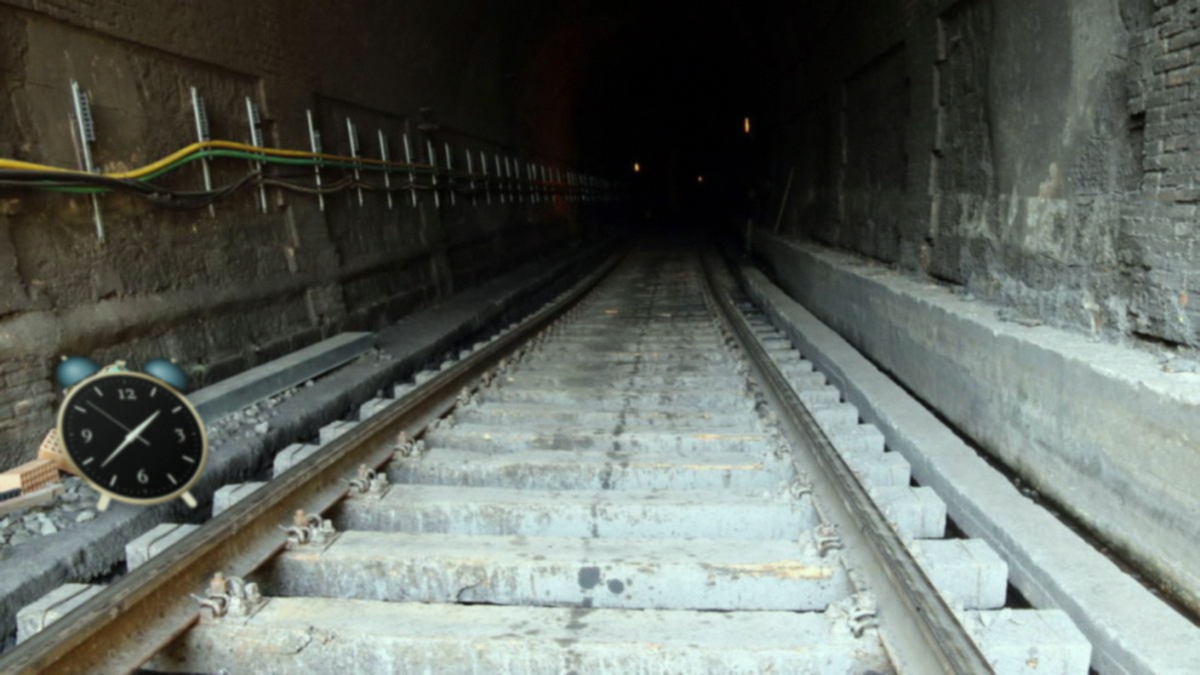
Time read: 1:37:52
